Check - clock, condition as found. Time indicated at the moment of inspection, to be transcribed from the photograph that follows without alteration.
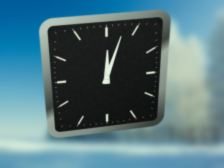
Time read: 12:03
